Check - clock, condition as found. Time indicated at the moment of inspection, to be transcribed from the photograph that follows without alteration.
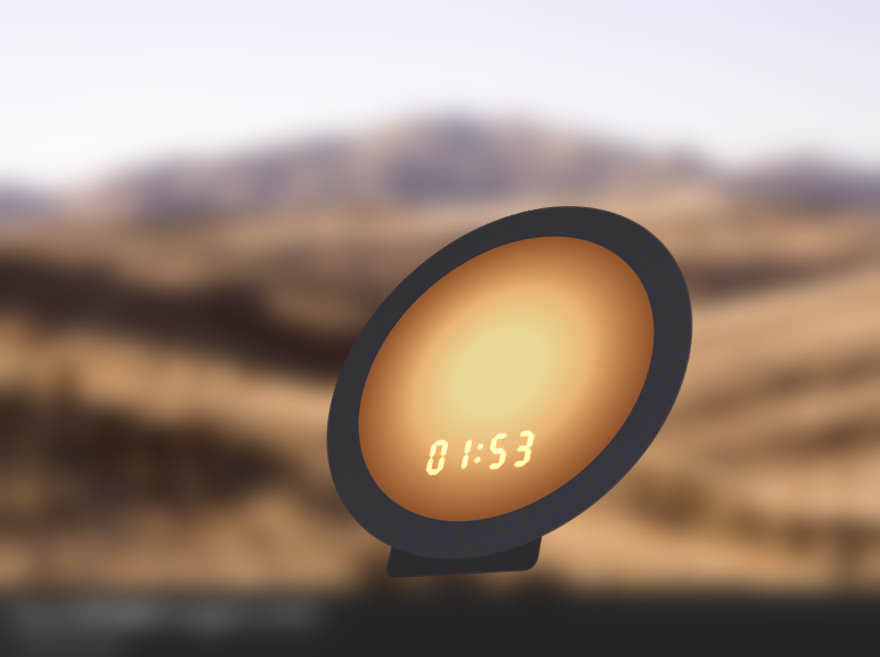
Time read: 1:53
